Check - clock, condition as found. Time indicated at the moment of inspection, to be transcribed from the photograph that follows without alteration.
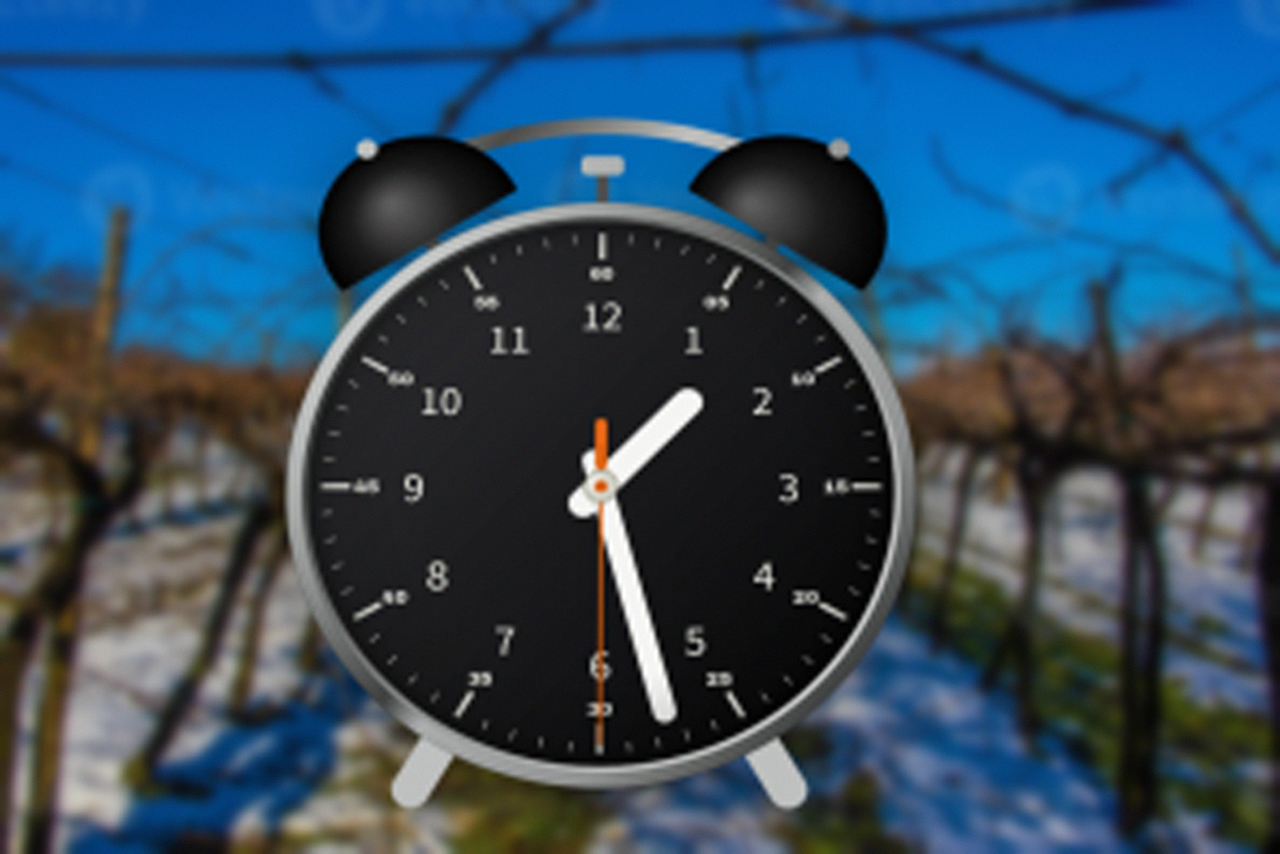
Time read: 1:27:30
